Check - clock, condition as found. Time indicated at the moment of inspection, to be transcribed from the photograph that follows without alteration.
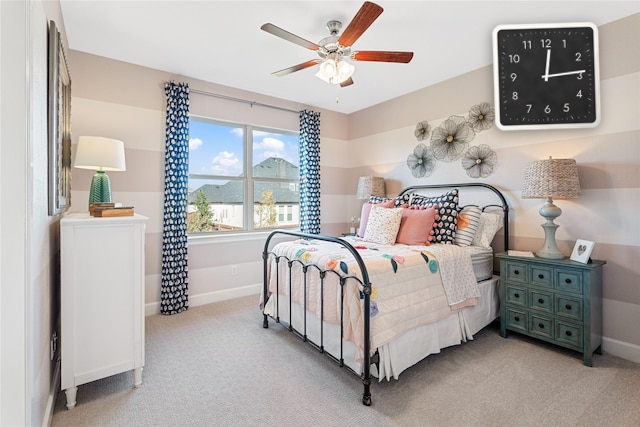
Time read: 12:14
